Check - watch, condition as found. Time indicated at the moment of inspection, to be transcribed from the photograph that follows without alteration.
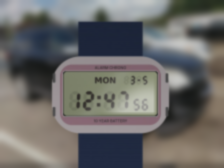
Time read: 12:47:56
